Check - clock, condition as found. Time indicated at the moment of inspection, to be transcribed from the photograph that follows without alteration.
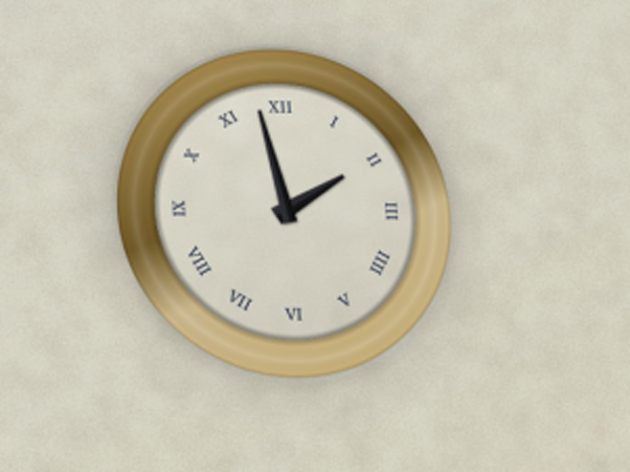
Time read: 1:58
